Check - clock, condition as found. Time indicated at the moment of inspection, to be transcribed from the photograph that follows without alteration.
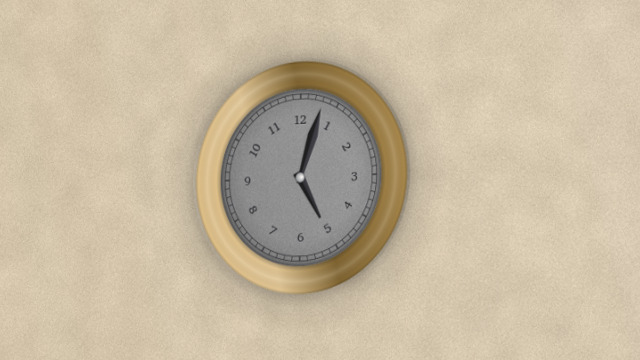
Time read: 5:03
